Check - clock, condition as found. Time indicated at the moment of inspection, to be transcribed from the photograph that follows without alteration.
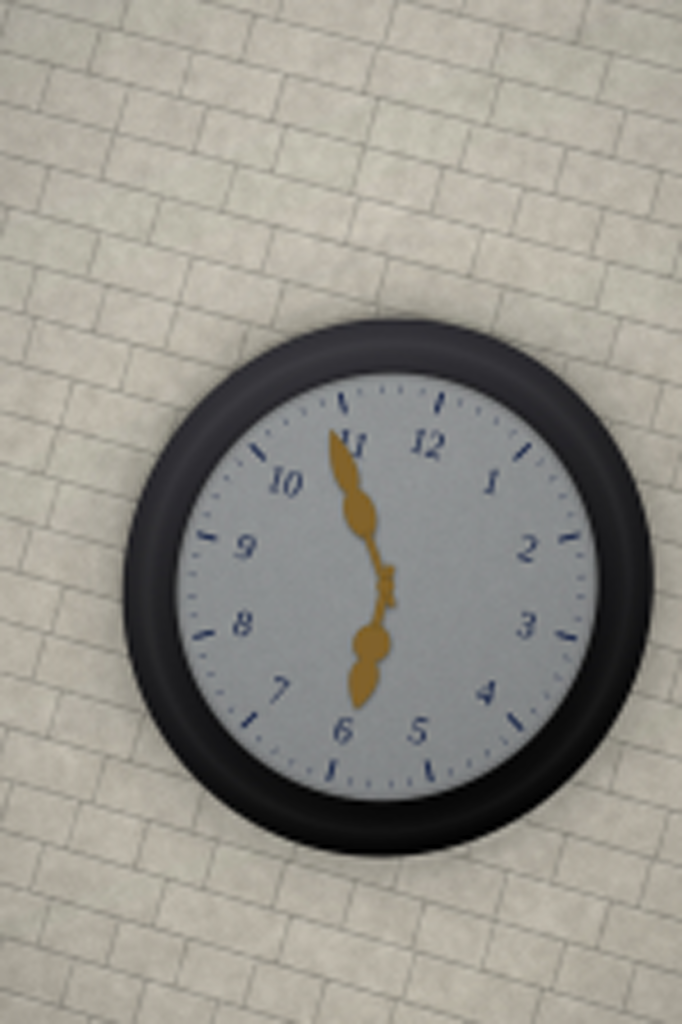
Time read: 5:54
